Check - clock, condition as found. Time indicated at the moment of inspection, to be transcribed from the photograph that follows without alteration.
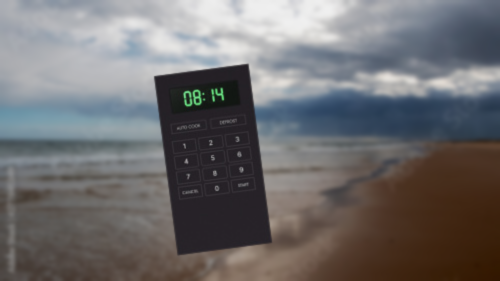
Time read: 8:14
